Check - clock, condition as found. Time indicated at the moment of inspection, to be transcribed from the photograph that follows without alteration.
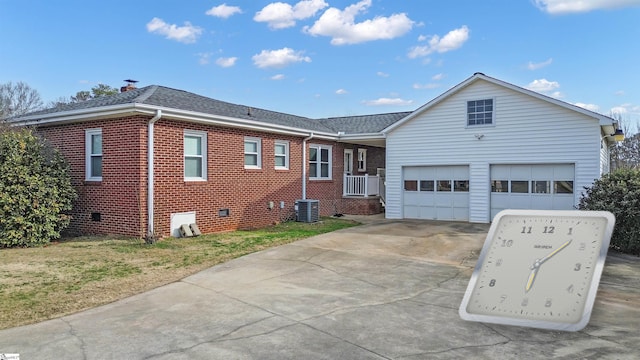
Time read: 6:07
